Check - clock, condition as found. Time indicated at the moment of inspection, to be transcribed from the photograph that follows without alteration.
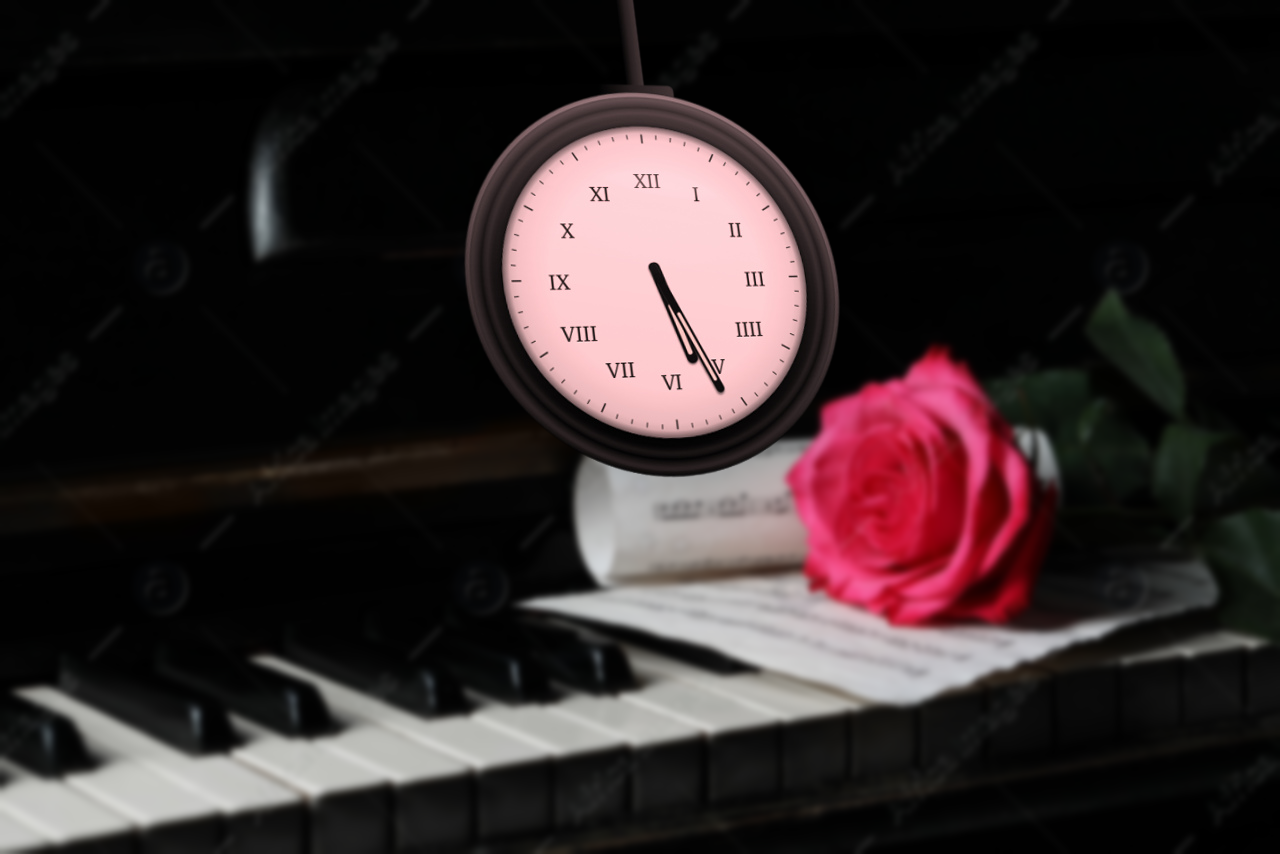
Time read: 5:26
